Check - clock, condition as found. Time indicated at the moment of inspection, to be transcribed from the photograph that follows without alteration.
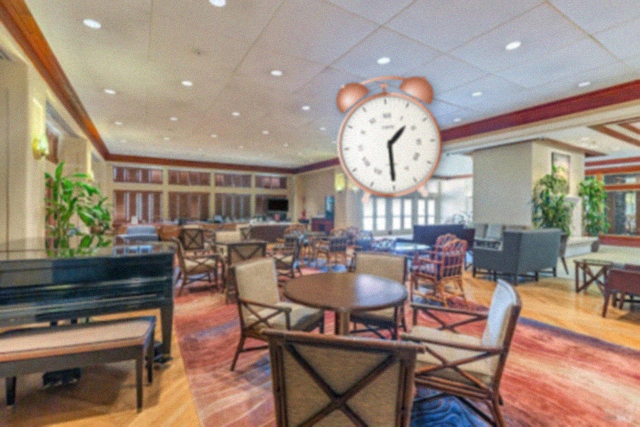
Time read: 1:30
